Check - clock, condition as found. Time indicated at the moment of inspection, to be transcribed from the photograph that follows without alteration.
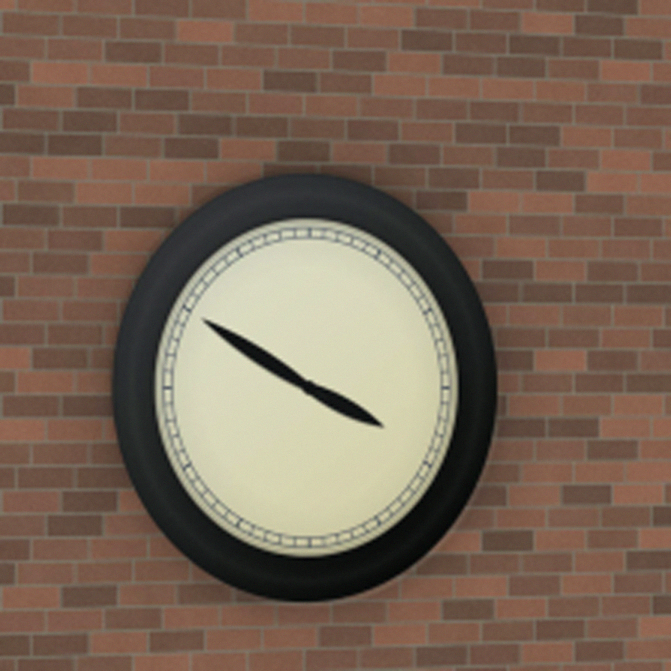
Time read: 3:50
